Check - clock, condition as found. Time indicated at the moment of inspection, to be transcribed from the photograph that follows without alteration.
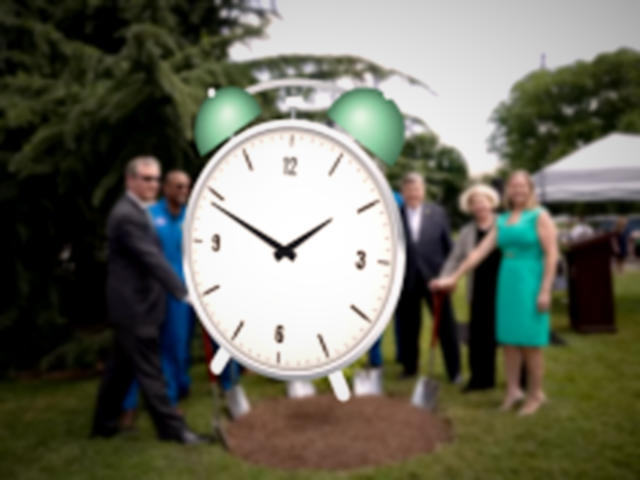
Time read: 1:49
